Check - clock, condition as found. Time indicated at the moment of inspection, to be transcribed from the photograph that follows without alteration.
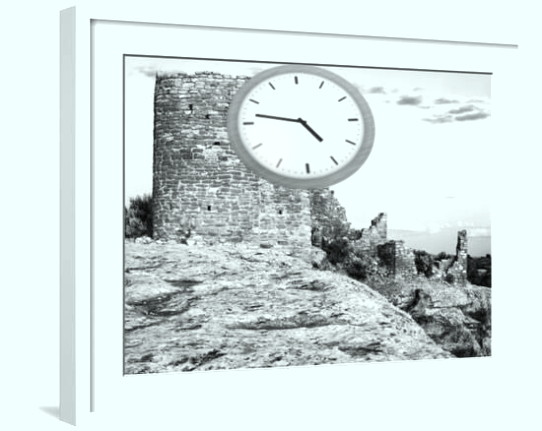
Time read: 4:47
